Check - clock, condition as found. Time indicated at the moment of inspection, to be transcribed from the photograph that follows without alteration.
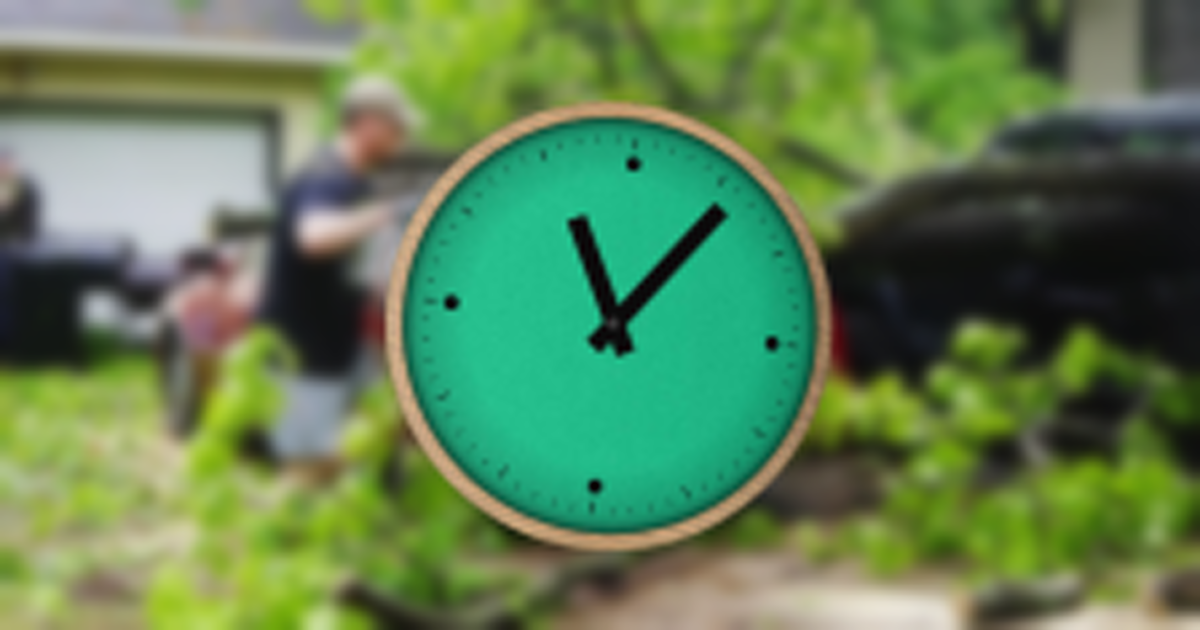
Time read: 11:06
